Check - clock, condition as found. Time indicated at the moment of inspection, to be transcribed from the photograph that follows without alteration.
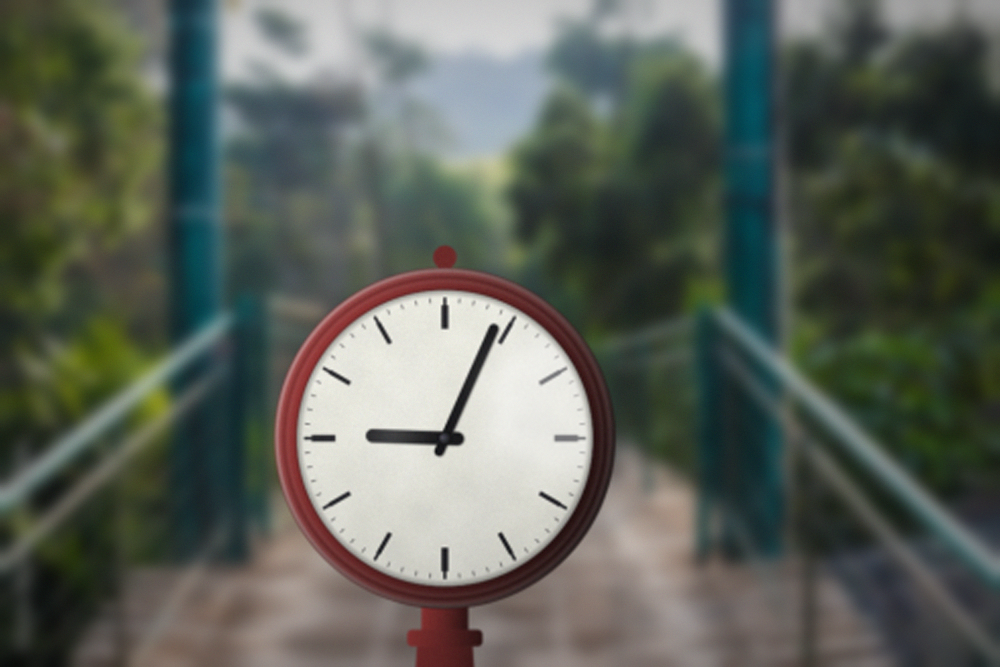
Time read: 9:04
